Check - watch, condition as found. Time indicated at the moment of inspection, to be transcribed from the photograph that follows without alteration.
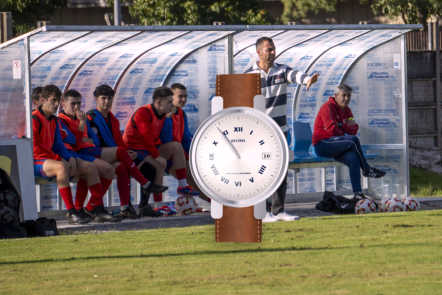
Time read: 10:54
